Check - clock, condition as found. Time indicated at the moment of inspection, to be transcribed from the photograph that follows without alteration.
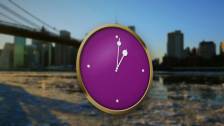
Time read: 1:01
